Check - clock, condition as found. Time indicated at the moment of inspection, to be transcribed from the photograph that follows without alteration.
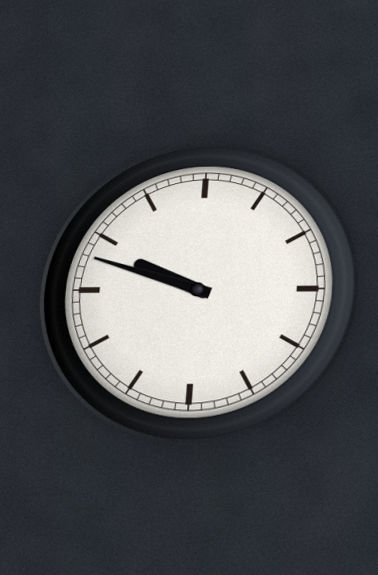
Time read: 9:48
